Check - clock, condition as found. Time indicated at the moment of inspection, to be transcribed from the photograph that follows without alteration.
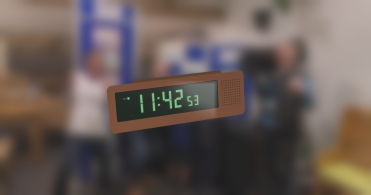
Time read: 11:42:53
